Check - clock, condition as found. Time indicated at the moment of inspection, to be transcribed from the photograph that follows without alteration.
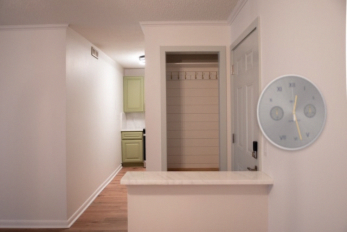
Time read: 12:28
